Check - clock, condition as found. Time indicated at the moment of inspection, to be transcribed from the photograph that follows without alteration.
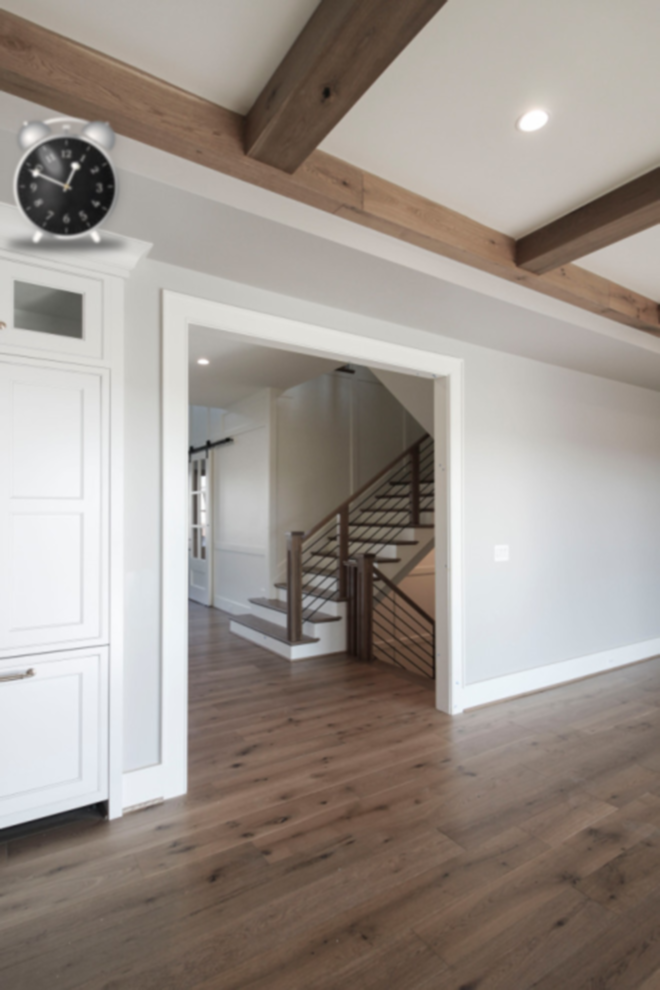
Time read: 12:49
